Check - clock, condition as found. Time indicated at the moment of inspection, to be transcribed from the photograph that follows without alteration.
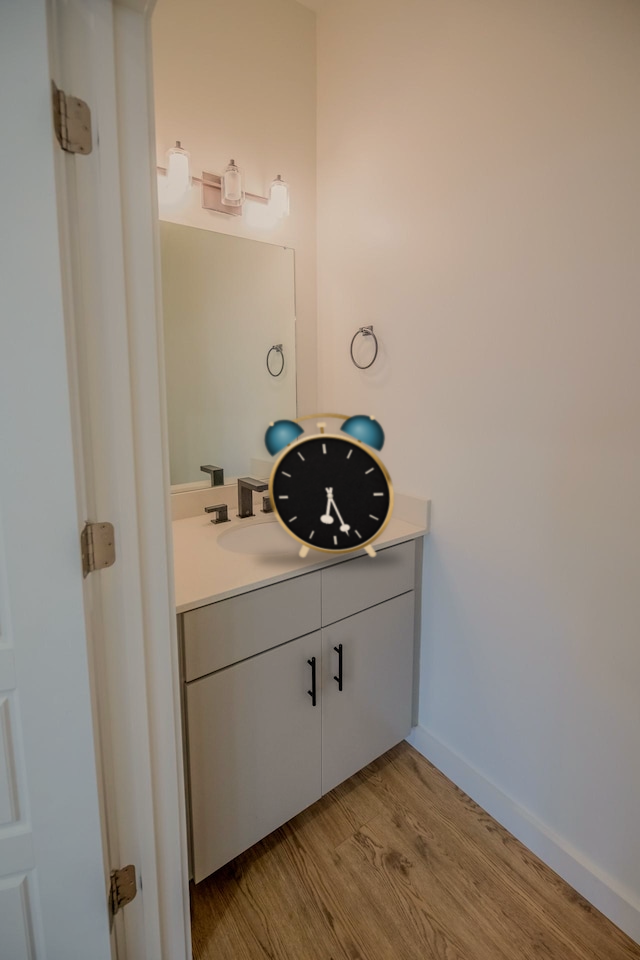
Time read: 6:27
